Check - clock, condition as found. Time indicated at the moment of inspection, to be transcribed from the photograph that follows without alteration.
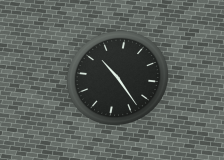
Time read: 10:23
